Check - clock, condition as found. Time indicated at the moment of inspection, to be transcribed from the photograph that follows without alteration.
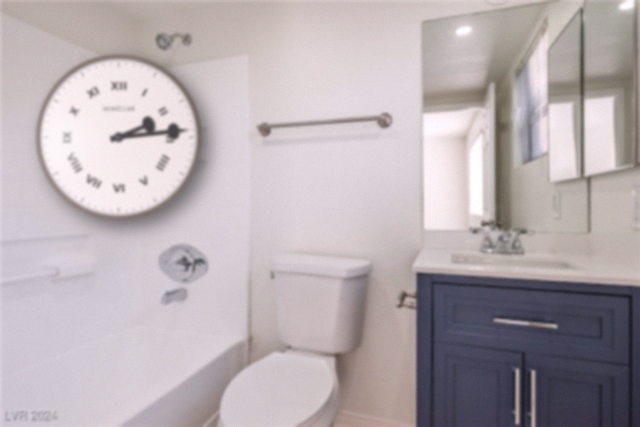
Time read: 2:14
